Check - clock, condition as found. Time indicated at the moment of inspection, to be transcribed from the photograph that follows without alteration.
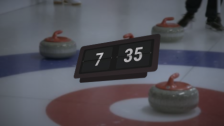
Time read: 7:35
